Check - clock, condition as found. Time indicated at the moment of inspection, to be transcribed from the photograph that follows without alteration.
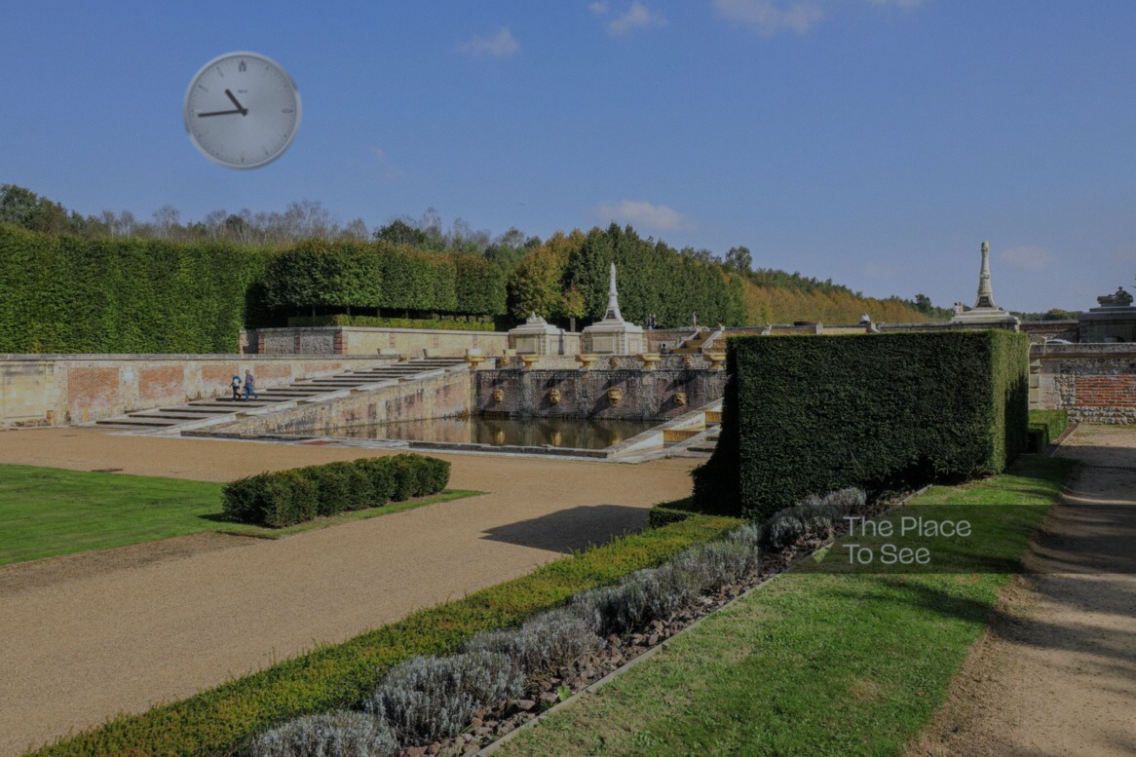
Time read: 10:44
